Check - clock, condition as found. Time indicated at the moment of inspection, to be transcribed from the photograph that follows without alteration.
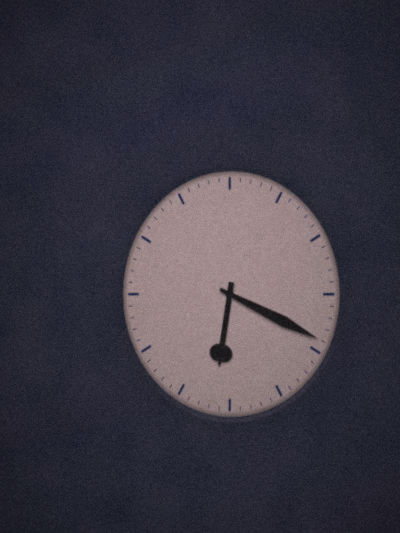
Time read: 6:19
